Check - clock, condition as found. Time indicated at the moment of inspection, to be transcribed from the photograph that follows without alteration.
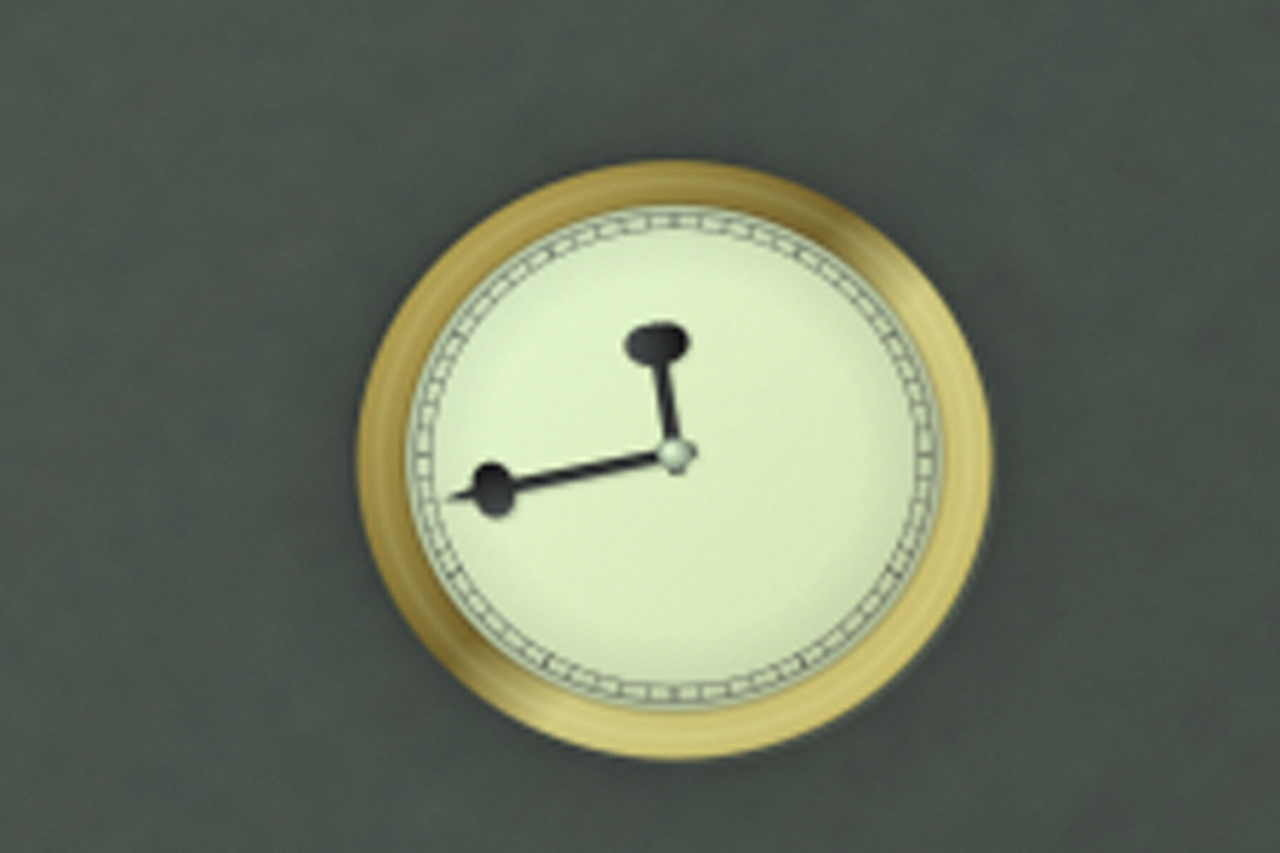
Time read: 11:43
